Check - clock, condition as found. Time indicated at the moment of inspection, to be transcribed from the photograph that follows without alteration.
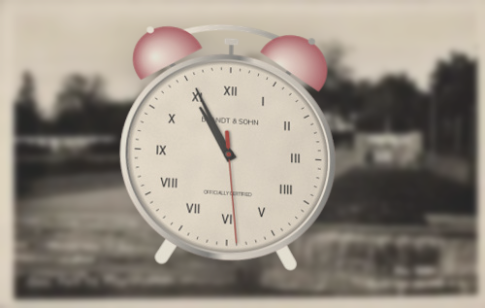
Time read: 10:55:29
